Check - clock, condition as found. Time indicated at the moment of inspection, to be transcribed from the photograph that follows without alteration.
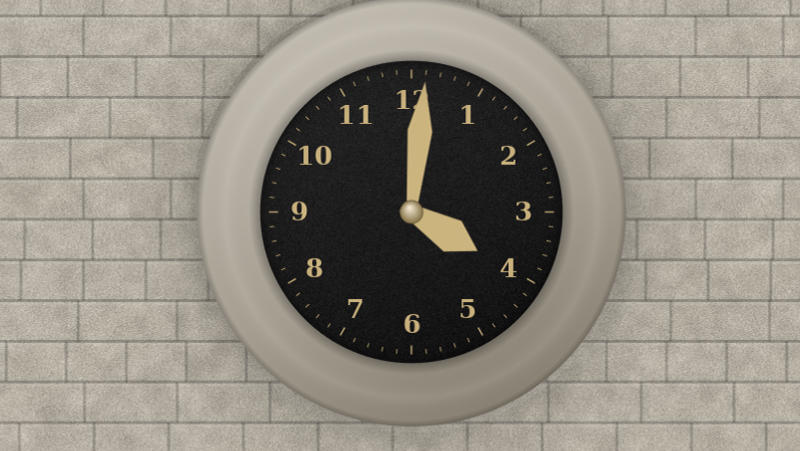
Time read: 4:01
